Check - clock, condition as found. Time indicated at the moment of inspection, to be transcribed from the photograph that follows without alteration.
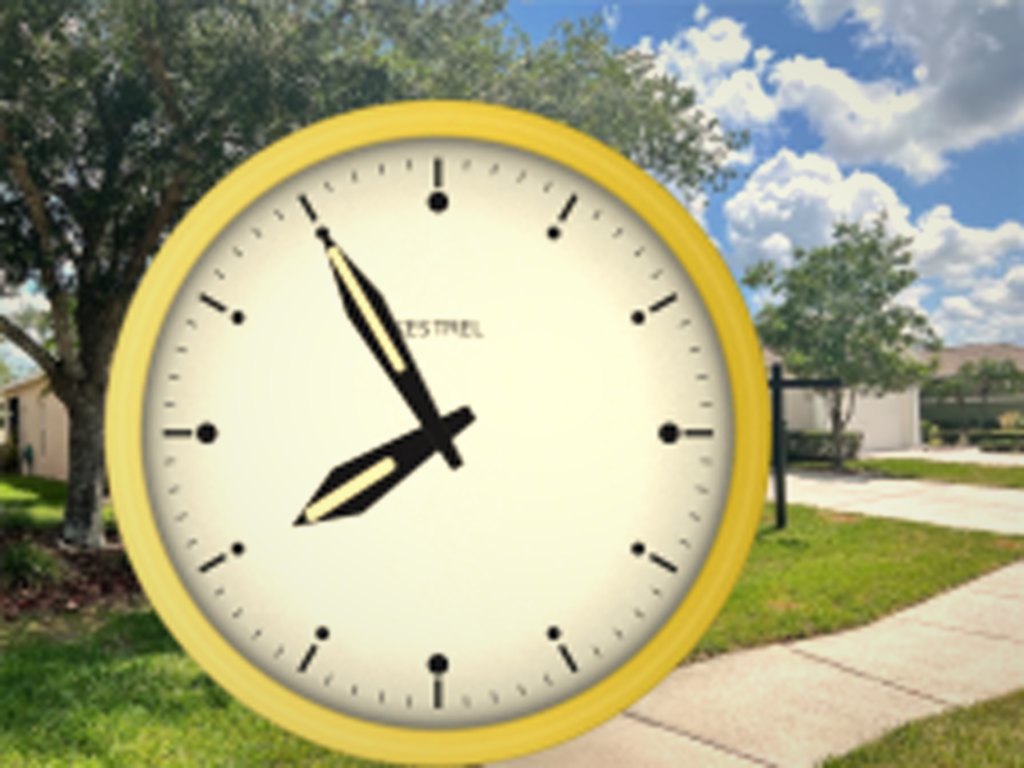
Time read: 7:55
